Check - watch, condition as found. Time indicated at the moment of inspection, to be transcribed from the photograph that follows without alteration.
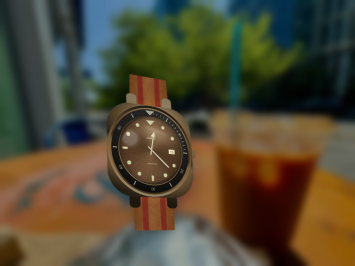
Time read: 12:22
